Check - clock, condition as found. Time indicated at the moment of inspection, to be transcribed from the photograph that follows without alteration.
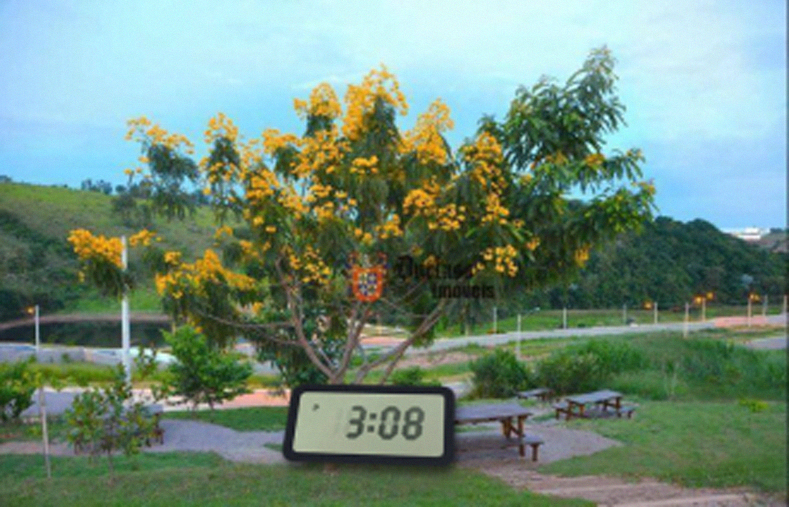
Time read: 3:08
